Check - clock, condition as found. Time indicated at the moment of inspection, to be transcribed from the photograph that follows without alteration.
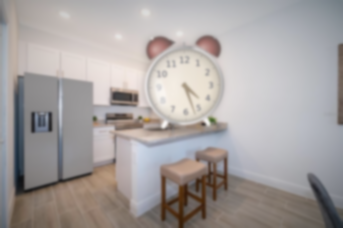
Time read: 4:27
